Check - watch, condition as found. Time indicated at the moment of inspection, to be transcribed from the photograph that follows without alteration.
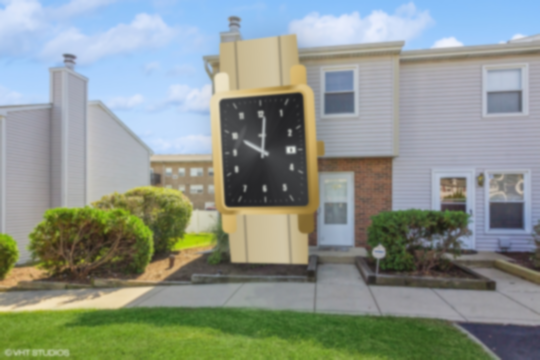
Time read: 10:01
